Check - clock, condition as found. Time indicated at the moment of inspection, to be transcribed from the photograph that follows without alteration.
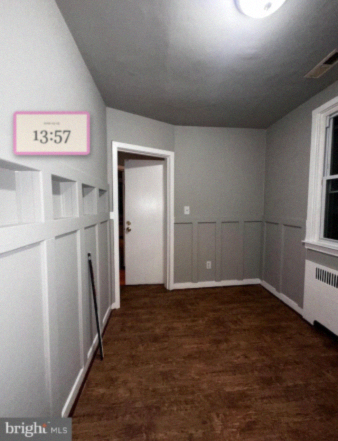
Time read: 13:57
